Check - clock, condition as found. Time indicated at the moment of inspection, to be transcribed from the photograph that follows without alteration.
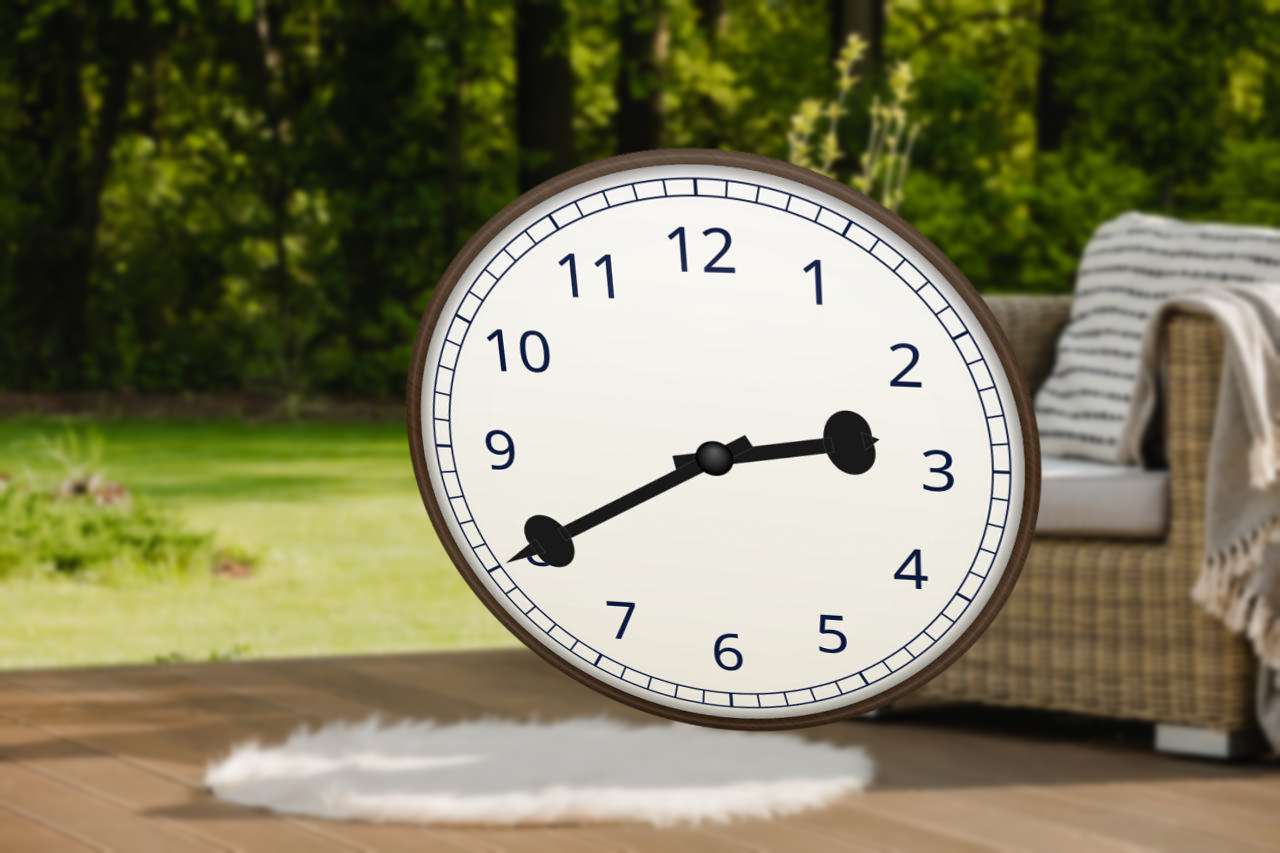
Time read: 2:40
